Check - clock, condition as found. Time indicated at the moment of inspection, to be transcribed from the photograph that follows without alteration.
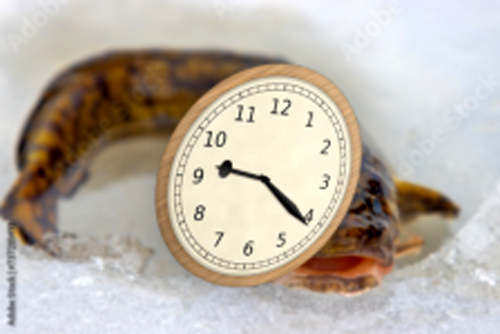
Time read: 9:21
